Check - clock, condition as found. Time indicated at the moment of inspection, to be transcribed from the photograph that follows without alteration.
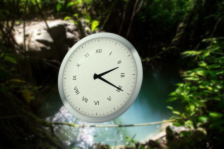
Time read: 2:20
